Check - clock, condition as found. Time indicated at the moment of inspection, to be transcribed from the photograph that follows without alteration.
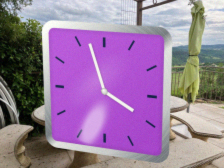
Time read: 3:57
